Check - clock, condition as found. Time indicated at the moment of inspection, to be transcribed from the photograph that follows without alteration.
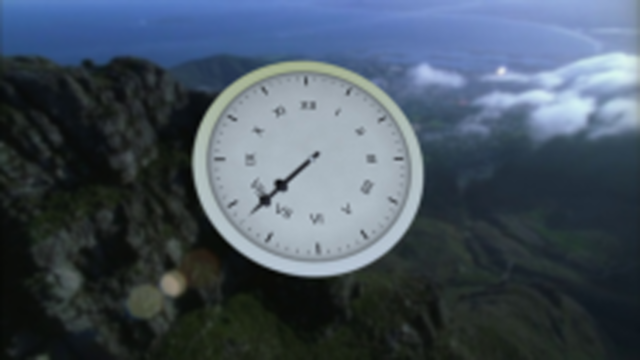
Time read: 7:38
